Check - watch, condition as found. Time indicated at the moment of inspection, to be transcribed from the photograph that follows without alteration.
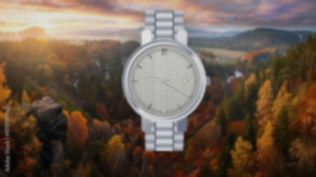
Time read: 9:20
